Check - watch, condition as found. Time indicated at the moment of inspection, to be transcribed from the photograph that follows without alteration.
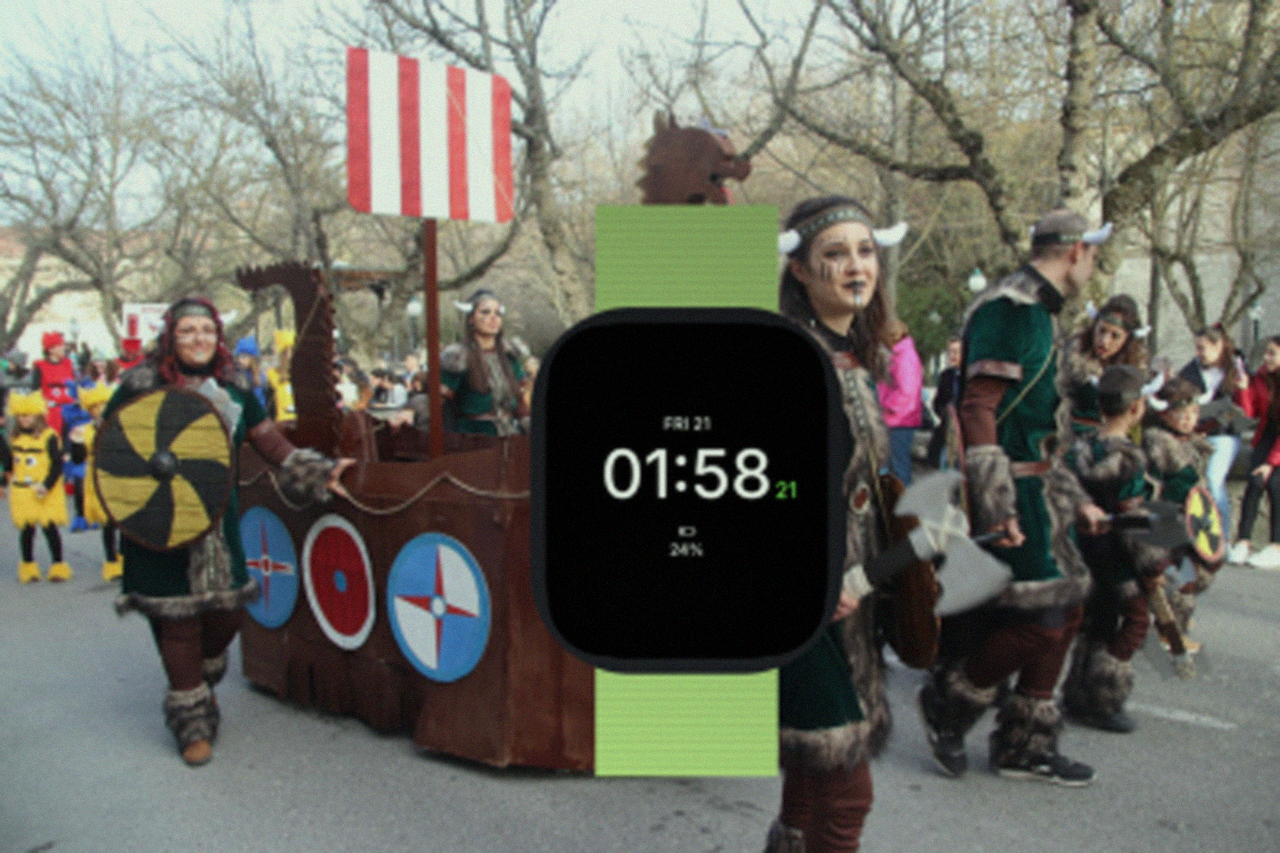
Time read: 1:58
